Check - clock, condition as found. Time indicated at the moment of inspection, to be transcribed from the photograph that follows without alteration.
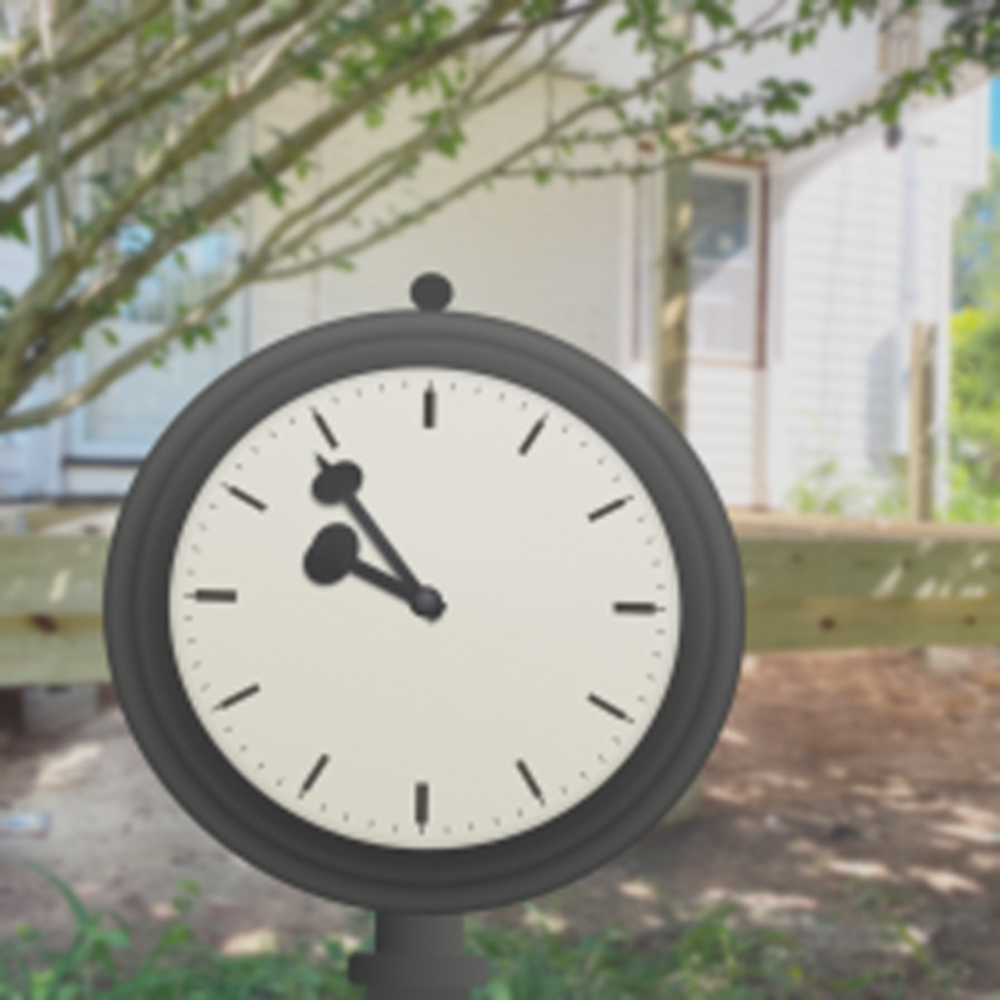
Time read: 9:54
